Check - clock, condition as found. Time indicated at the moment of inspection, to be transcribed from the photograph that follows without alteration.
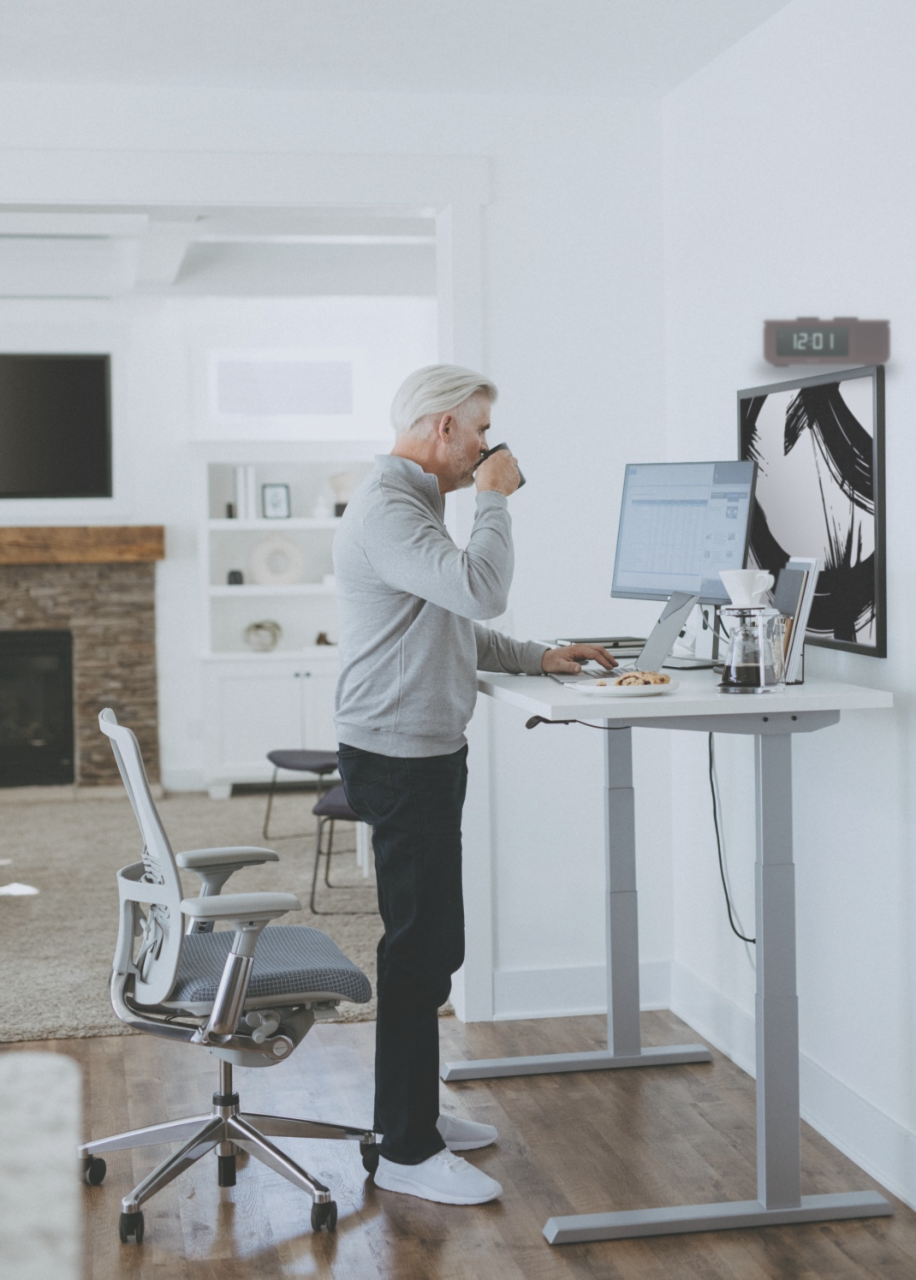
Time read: 12:01
